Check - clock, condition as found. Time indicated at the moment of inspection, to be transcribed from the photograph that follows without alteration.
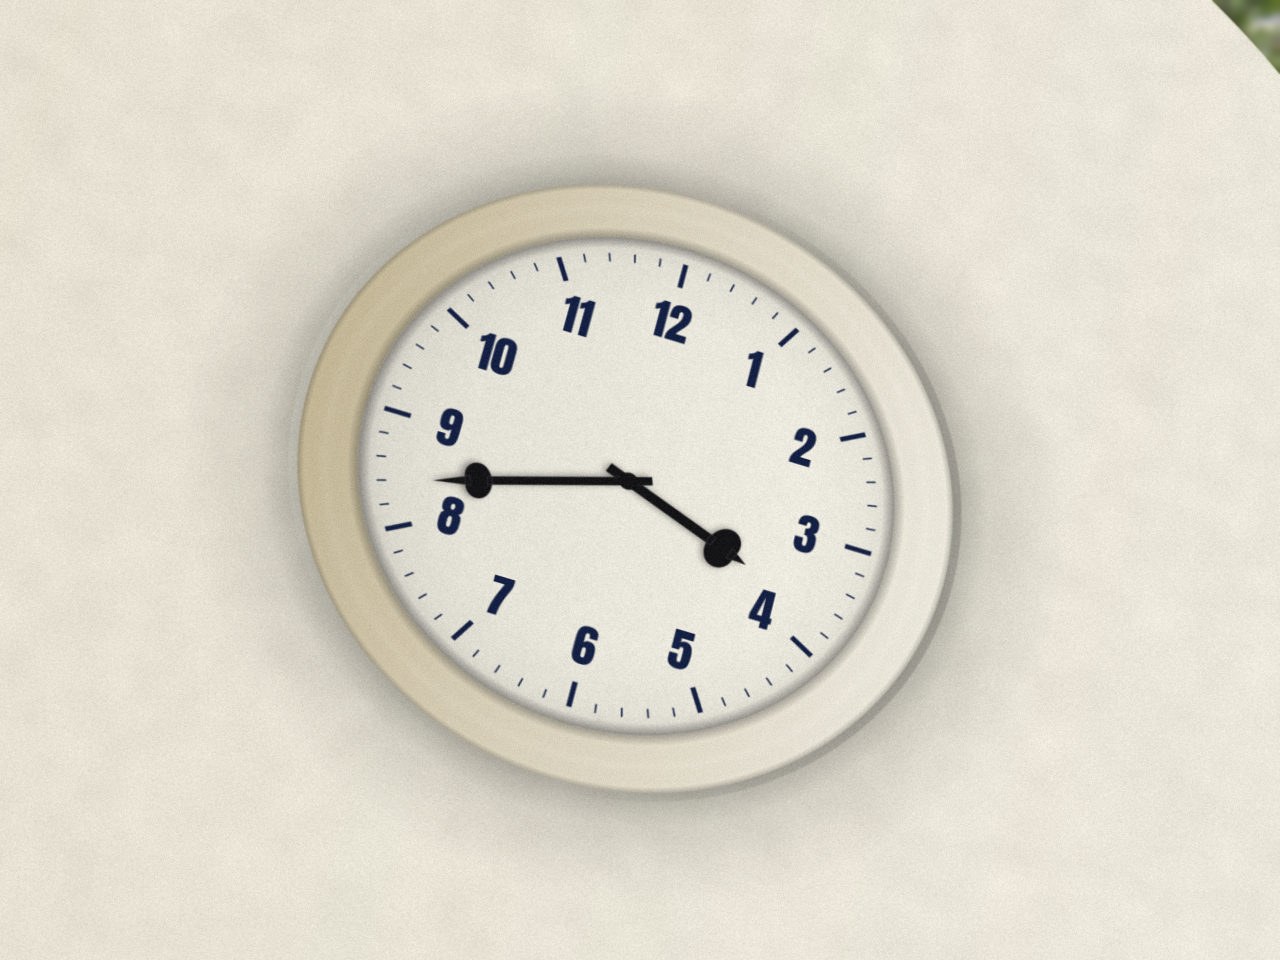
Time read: 3:42
